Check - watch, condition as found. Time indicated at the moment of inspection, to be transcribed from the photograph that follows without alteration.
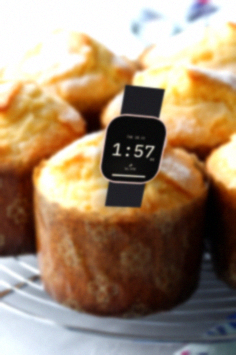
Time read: 1:57
